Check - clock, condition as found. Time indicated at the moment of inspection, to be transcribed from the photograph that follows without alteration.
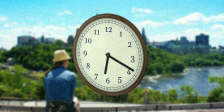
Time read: 6:19
